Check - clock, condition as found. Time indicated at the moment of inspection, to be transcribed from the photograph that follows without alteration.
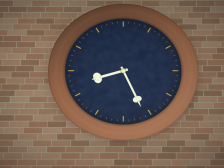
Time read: 8:26
